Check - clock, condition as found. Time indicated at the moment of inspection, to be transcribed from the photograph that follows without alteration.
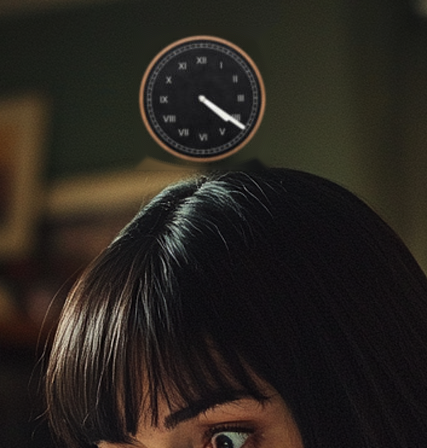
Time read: 4:21
